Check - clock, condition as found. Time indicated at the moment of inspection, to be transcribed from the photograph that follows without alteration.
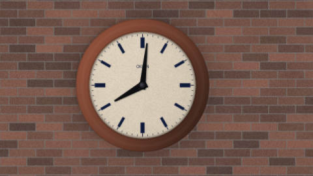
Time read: 8:01
